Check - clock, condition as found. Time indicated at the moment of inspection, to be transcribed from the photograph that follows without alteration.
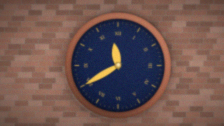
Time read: 11:40
